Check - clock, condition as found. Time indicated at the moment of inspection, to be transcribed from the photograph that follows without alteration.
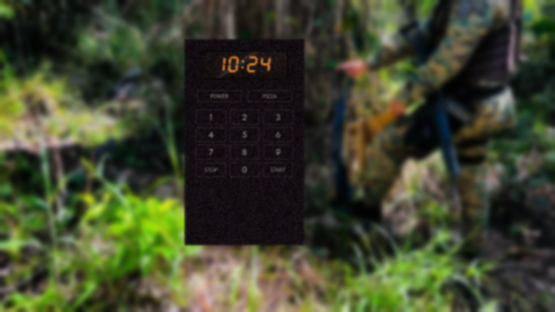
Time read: 10:24
